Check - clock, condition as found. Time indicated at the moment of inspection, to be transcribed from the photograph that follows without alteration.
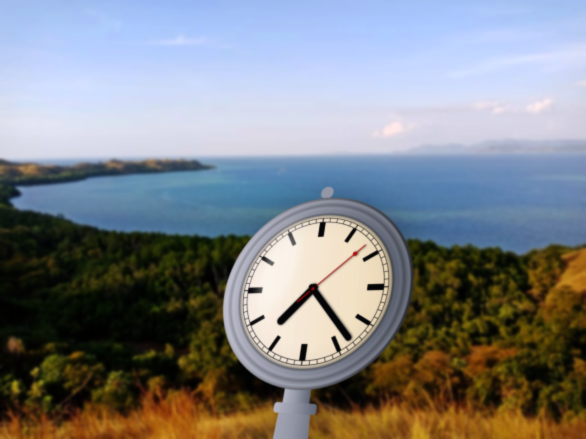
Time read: 7:23:08
